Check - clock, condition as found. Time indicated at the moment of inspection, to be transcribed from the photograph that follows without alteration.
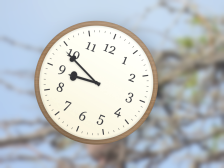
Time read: 8:49
